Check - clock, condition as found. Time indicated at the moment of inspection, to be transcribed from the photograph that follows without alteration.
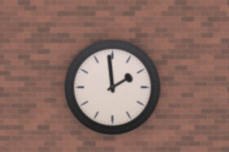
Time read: 1:59
